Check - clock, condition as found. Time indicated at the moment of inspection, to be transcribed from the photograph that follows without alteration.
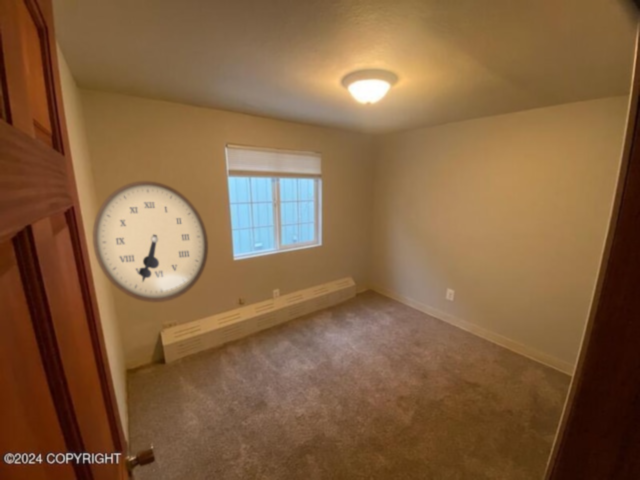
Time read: 6:34
